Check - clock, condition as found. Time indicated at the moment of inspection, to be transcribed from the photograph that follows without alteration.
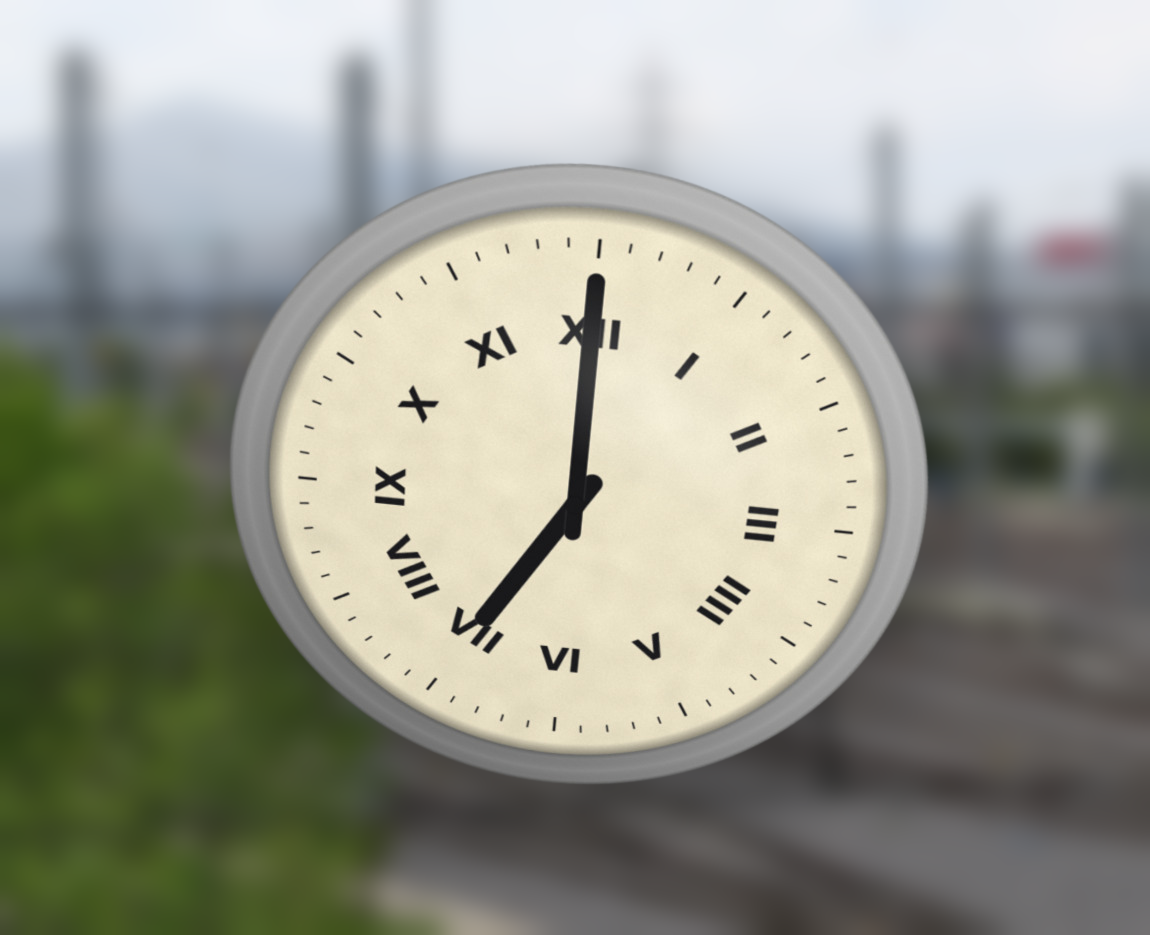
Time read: 7:00
